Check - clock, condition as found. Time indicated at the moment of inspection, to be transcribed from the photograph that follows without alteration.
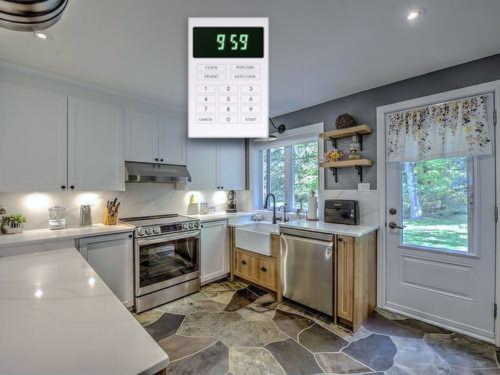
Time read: 9:59
